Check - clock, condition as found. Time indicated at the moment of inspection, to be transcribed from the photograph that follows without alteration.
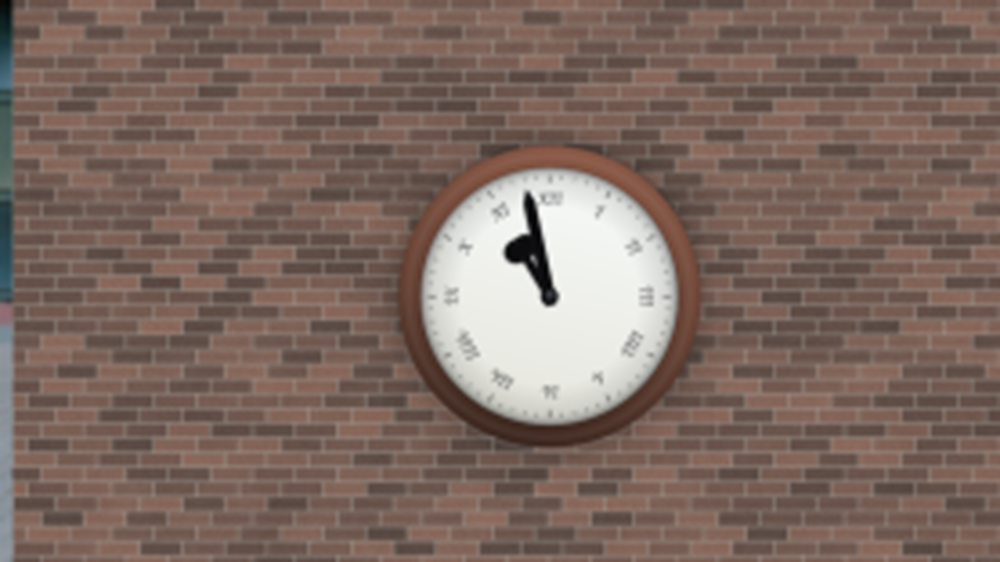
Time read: 10:58
